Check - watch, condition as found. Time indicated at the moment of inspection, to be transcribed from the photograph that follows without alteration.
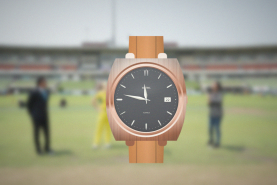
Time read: 11:47
